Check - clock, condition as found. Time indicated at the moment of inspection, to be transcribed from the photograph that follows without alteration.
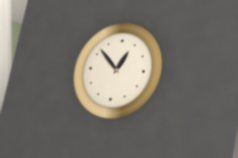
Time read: 12:52
